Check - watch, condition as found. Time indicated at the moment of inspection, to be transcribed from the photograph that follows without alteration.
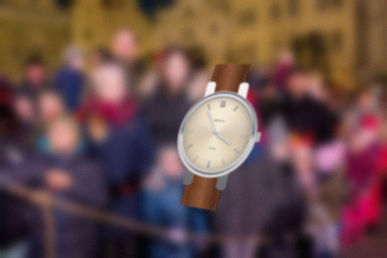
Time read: 3:54
